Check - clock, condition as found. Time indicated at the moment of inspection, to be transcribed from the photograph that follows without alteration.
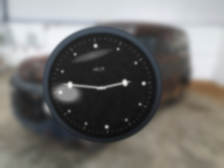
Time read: 2:47
